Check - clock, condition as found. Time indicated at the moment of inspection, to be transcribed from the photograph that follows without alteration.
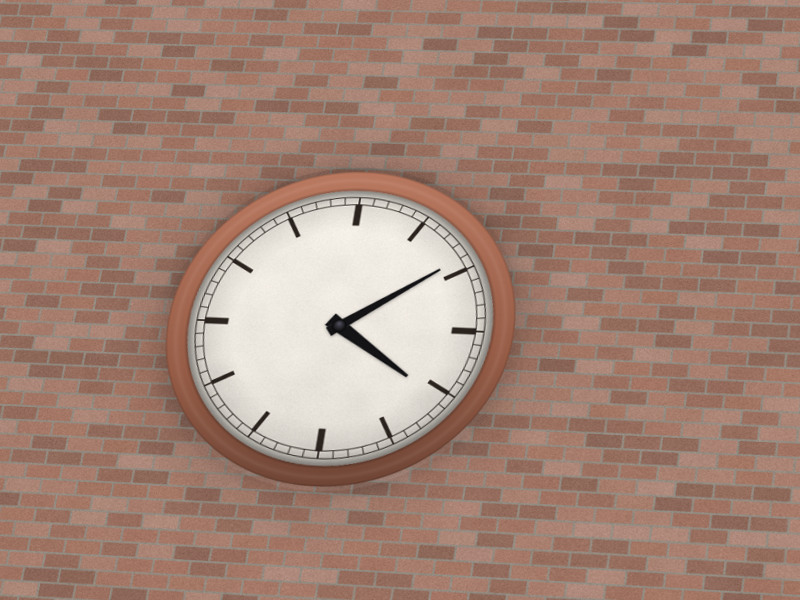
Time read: 4:09
